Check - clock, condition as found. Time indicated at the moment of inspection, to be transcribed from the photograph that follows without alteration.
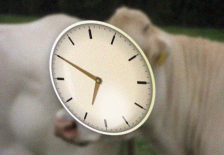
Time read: 6:50
